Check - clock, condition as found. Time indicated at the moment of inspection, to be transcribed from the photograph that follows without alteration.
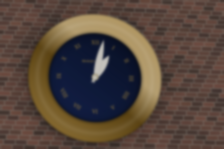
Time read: 1:02
